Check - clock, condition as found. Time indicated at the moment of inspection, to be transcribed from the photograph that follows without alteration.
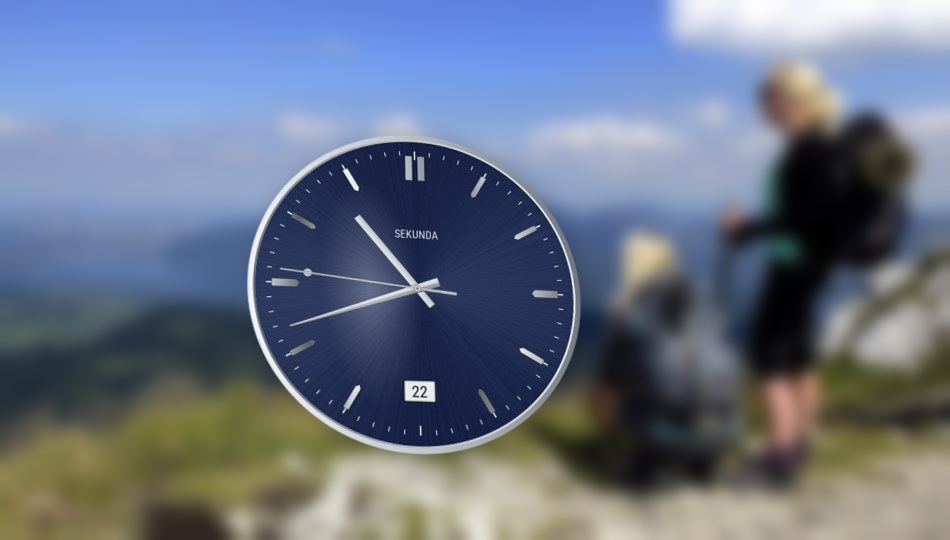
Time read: 10:41:46
